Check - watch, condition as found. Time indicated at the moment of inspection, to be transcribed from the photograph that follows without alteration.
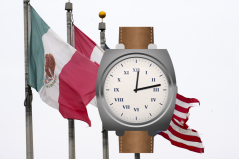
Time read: 12:13
